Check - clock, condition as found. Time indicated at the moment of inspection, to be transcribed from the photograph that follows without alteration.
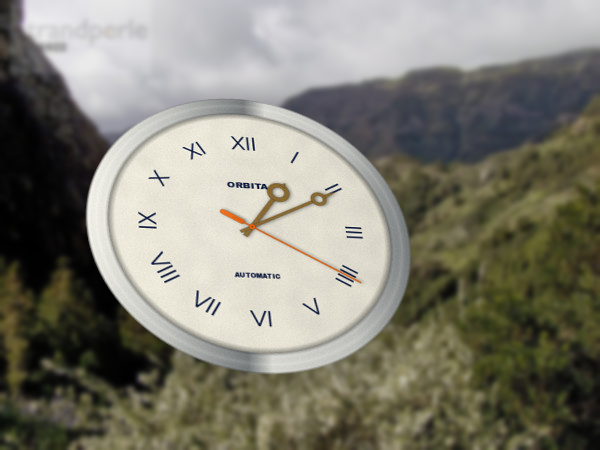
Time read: 1:10:20
